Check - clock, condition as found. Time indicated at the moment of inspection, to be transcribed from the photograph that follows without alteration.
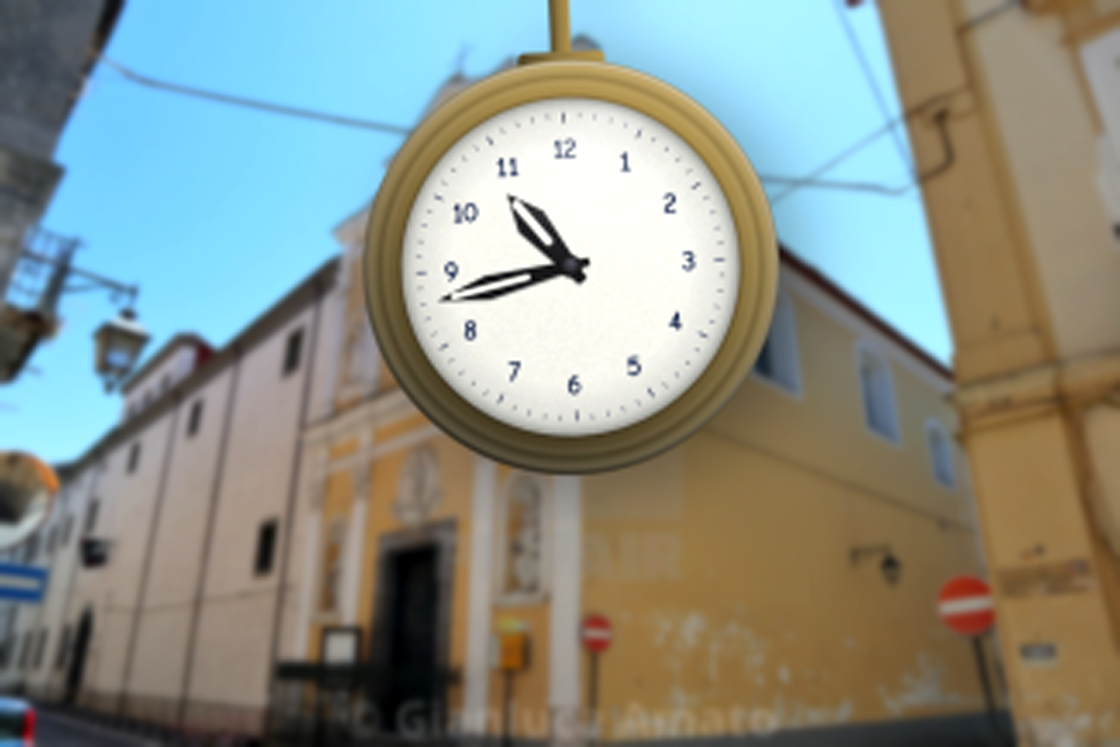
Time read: 10:43
